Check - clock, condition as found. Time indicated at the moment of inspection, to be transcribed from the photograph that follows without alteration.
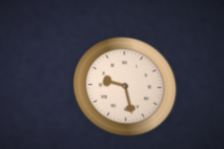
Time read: 9:28
